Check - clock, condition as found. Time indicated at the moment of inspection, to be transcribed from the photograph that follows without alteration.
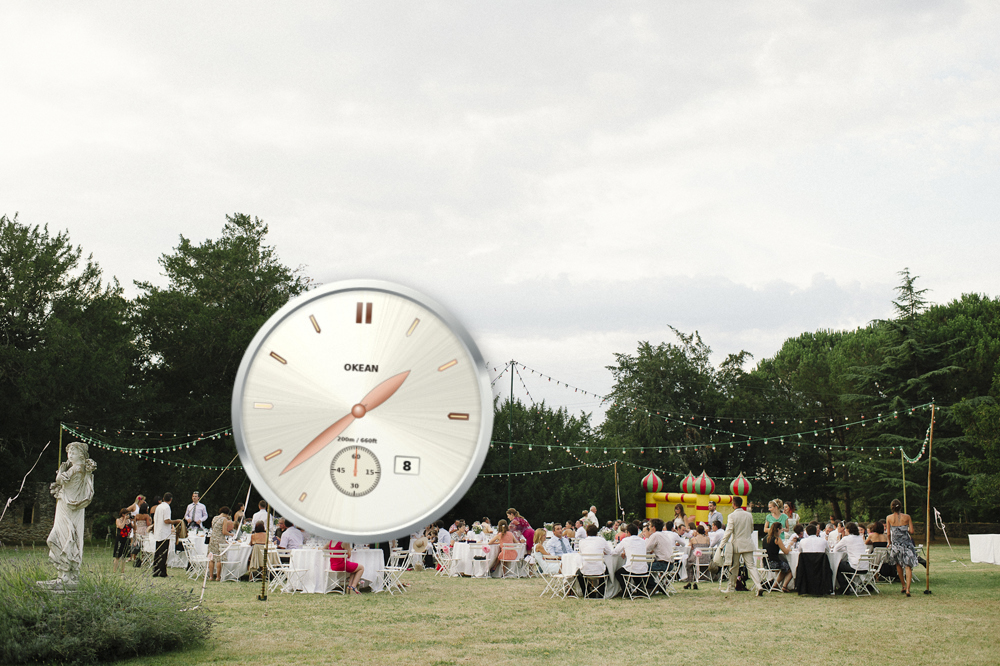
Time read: 1:38
